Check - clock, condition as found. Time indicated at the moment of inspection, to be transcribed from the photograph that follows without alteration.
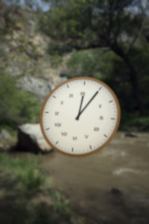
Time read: 12:05
